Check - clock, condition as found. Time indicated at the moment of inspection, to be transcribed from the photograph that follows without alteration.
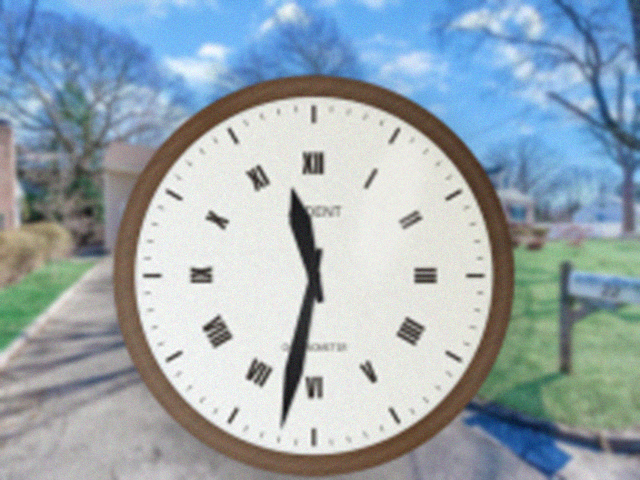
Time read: 11:32
